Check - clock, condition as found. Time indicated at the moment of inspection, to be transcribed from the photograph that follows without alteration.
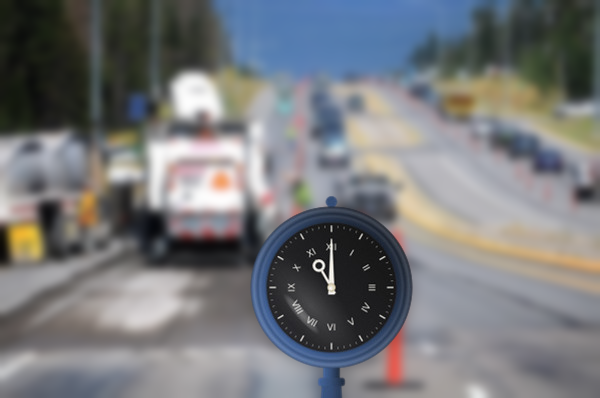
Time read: 11:00
